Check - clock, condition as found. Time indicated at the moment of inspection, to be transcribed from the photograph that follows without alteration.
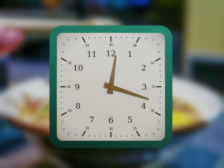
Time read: 12:18
